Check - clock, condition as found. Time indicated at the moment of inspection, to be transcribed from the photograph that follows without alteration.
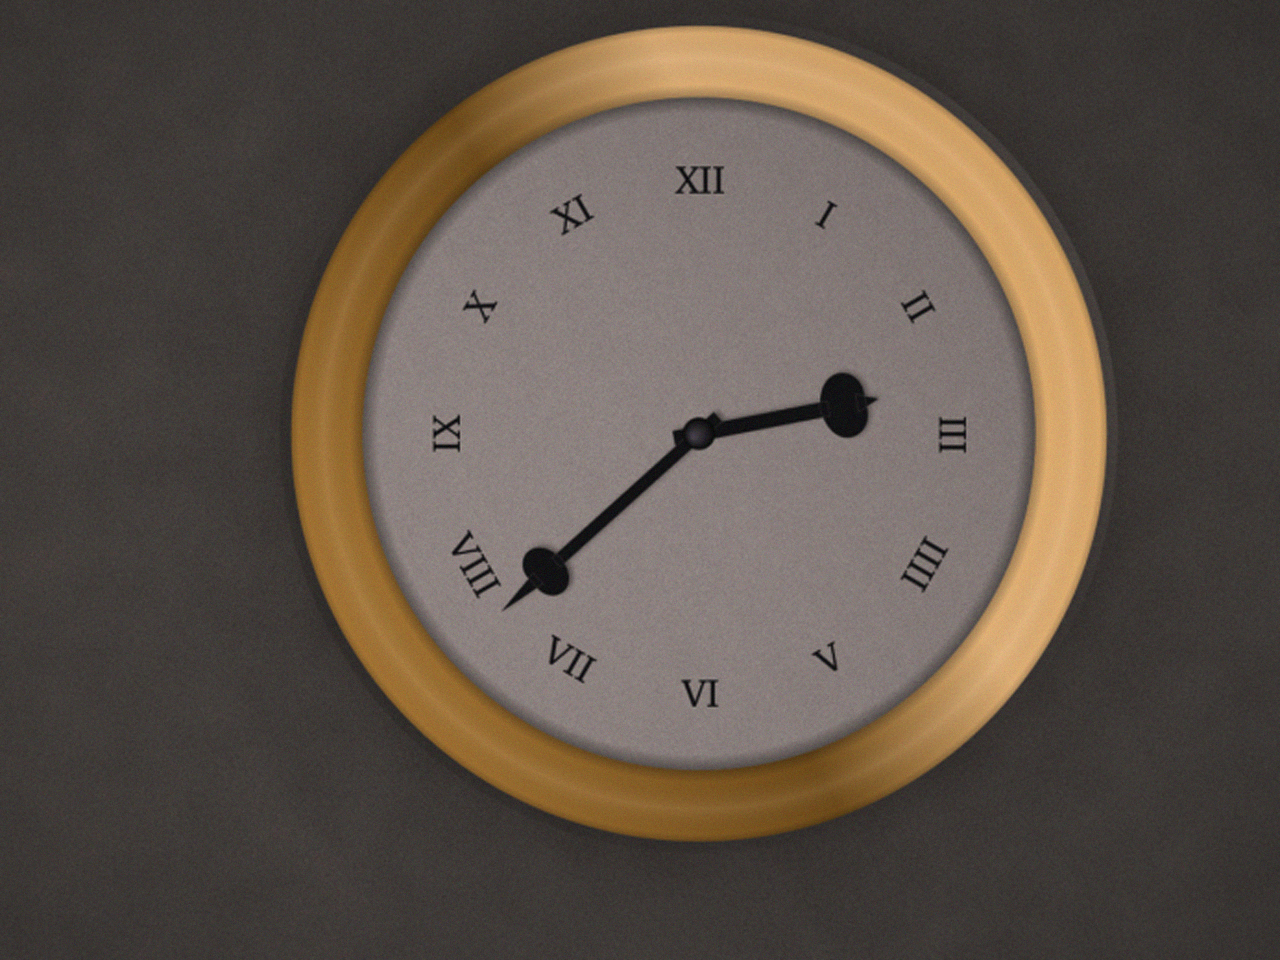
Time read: 2:38
